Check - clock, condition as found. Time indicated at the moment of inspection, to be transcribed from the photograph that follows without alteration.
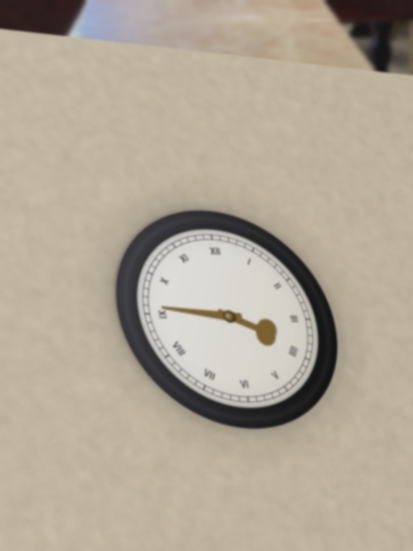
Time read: 3:46
